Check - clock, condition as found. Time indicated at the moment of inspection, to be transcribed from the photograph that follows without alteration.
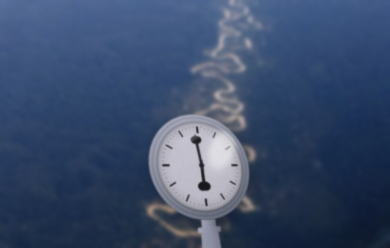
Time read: 5:59
